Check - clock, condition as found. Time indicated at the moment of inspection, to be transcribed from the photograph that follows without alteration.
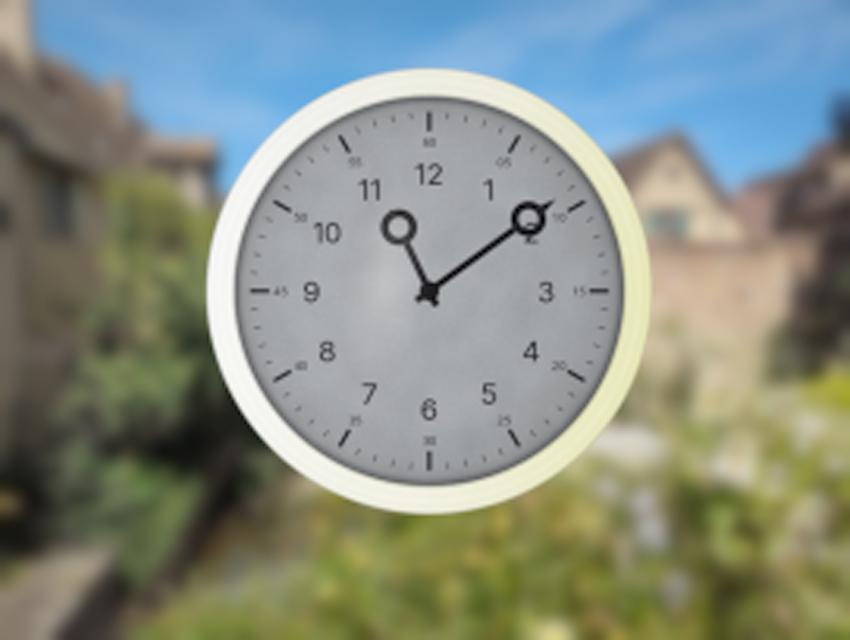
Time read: 11:09
